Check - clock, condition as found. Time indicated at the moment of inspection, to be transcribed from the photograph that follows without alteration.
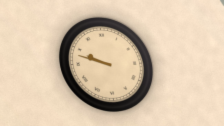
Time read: 9:48
